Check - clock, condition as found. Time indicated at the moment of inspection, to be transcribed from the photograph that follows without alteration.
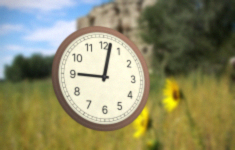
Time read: 9:02
